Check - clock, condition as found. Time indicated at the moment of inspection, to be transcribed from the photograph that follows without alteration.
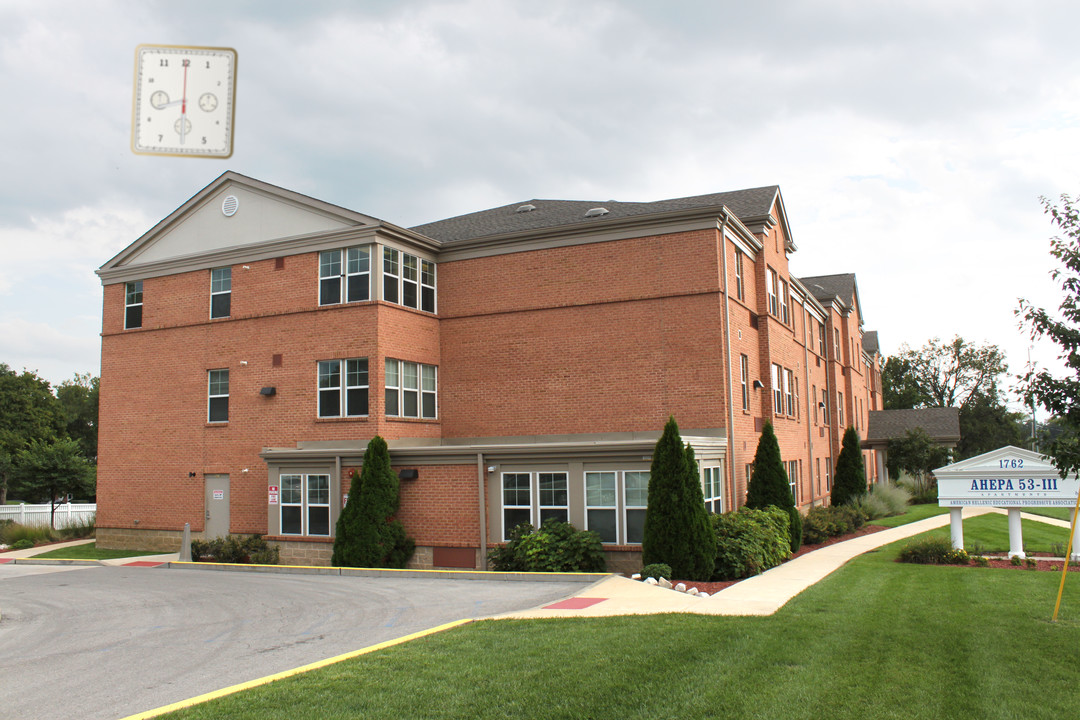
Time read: 8:30
